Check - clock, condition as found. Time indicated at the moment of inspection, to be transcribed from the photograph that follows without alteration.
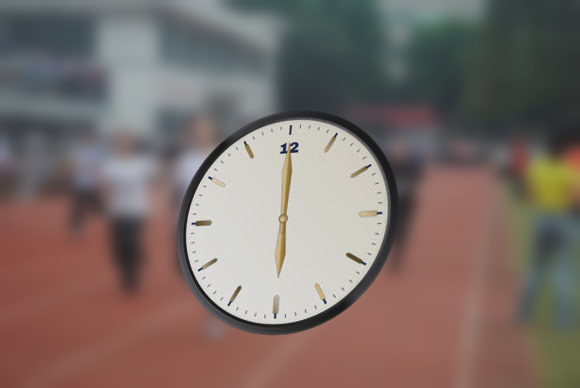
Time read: 6:00
